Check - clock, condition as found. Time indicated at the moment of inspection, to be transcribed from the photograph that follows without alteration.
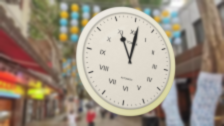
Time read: 11:01
